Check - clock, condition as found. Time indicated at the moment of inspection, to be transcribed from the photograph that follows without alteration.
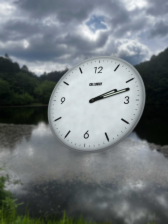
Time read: 2:12
